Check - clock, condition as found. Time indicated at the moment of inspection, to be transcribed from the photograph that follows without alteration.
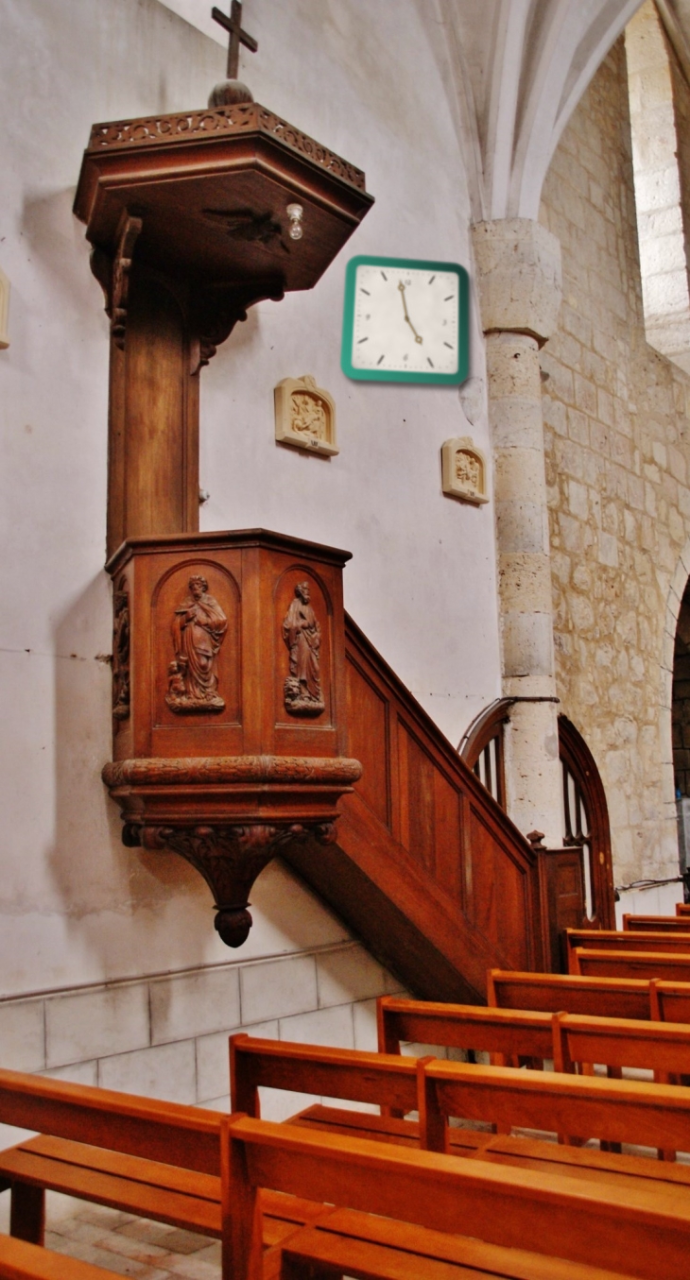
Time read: 4:58
